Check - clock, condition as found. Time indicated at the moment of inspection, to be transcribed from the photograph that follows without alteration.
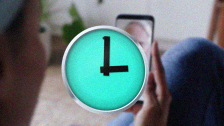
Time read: 3:01
